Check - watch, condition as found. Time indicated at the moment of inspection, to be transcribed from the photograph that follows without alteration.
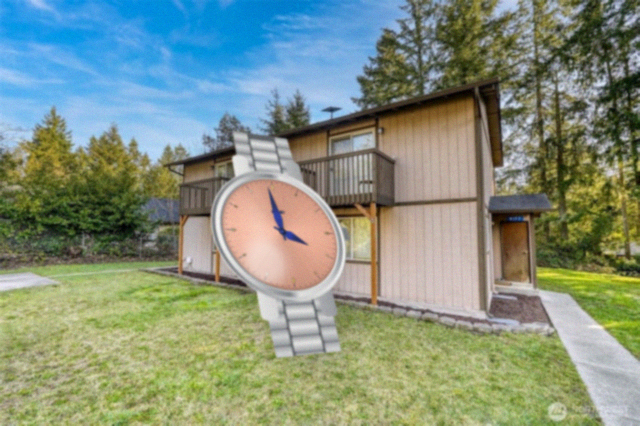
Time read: 3:59
